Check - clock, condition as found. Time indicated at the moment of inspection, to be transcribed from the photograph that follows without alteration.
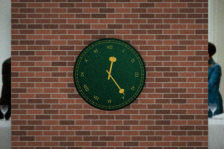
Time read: 12:24
